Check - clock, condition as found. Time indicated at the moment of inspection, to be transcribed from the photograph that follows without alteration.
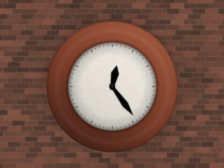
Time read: 12:24
